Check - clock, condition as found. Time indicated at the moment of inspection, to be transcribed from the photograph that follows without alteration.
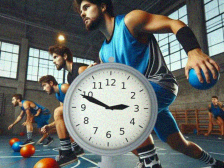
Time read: 2:49
